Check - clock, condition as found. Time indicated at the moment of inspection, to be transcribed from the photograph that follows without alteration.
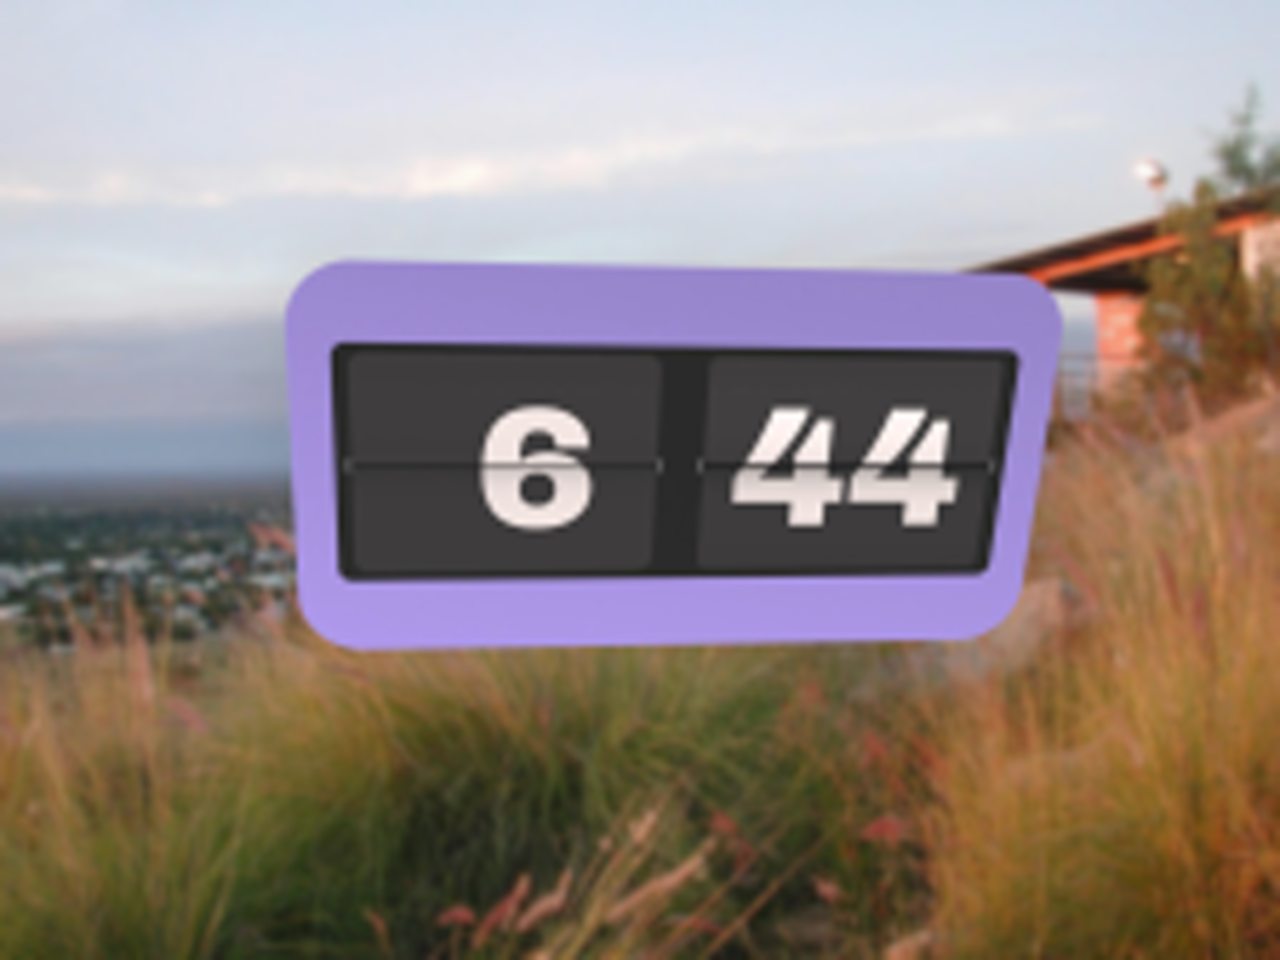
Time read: 6:44
